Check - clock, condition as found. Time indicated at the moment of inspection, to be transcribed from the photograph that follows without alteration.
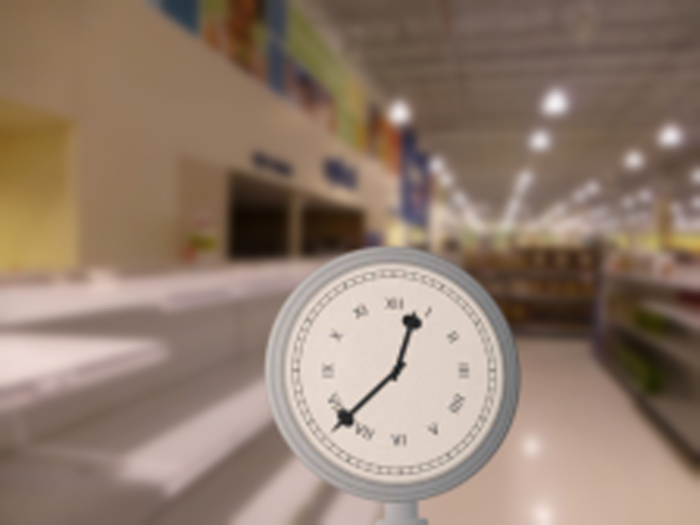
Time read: 12:38
